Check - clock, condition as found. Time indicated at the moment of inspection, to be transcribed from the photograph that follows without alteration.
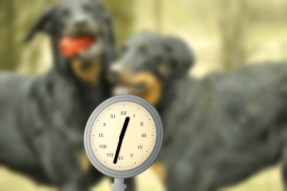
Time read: 12:32
